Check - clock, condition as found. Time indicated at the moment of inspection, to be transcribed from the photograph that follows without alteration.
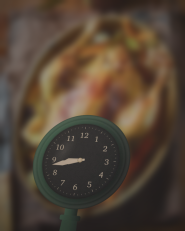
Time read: 8:43
